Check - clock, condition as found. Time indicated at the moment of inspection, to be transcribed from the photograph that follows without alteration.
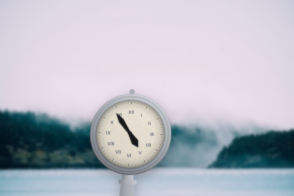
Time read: 4:54
